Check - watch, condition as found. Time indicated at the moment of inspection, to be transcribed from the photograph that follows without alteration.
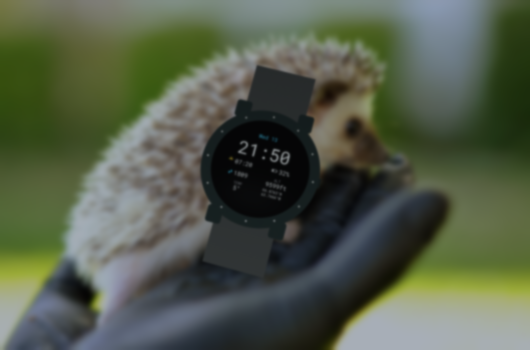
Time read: 21:50
